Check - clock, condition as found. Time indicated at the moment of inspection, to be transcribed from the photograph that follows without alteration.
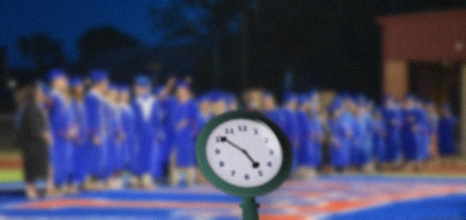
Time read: 4:51
